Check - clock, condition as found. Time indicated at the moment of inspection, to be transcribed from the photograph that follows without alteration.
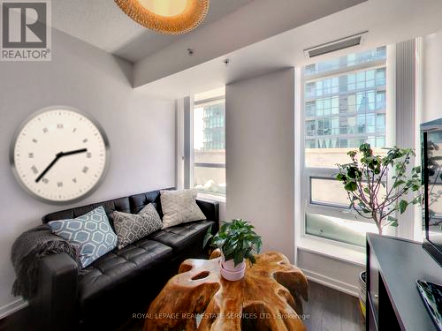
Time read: 2:37
